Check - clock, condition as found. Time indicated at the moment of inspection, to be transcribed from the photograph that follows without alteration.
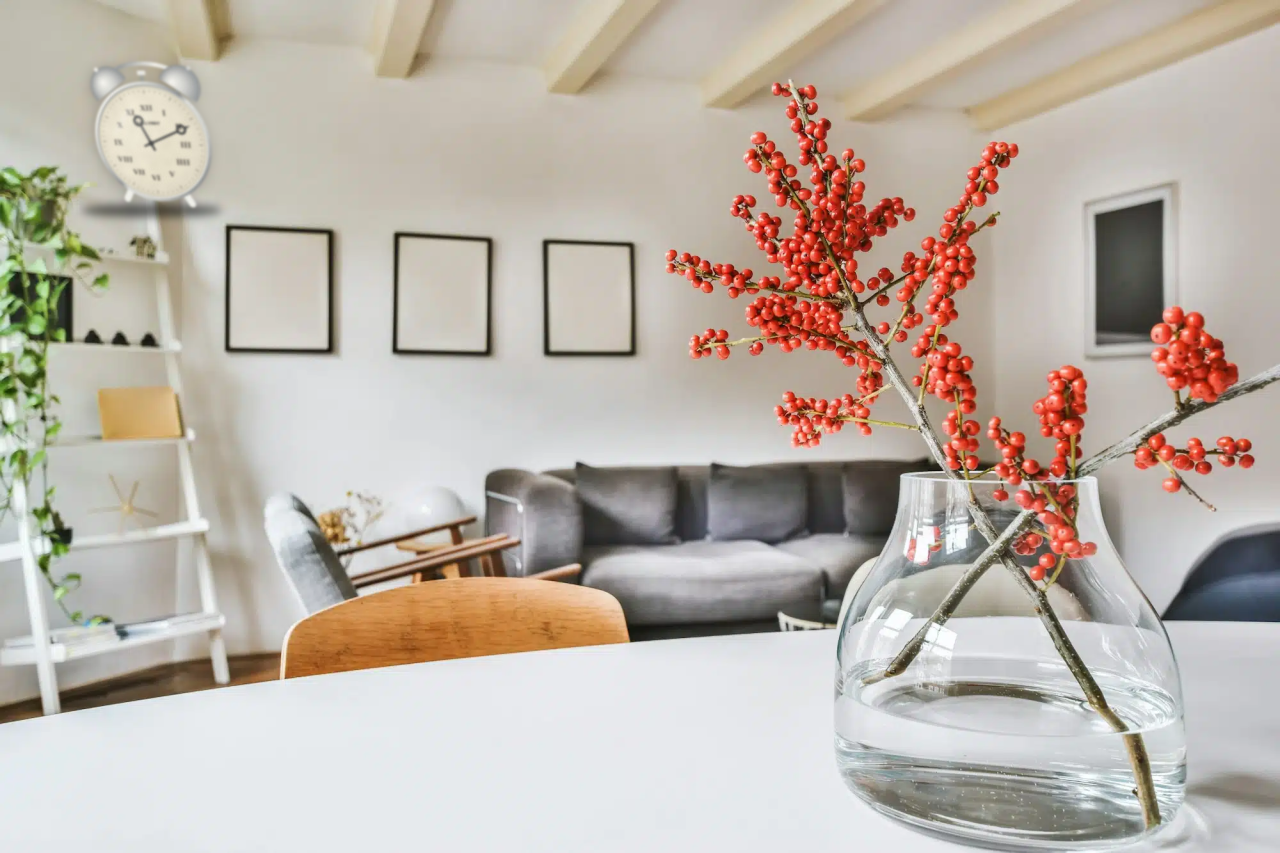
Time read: 11:11
